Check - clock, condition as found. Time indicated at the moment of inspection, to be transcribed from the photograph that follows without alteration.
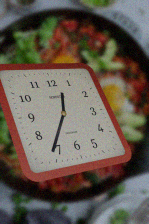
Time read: 12:36
